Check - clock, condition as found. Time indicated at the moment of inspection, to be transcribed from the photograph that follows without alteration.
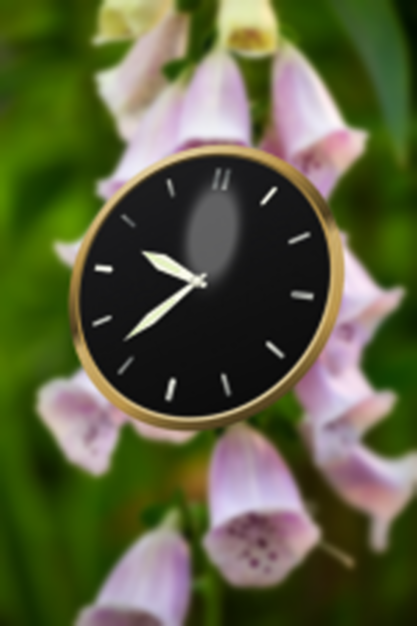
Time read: 9:37
